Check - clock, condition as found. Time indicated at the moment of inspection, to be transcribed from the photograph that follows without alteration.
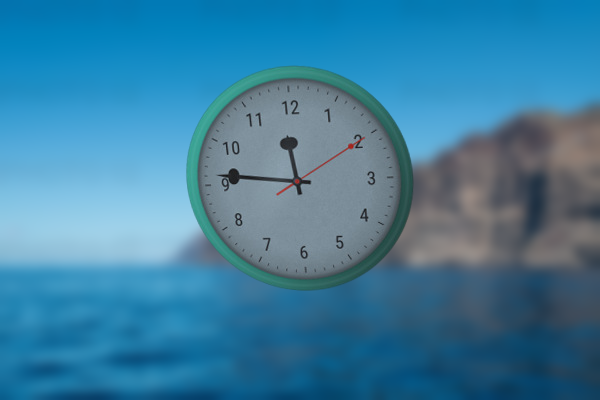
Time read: 11:46:10
